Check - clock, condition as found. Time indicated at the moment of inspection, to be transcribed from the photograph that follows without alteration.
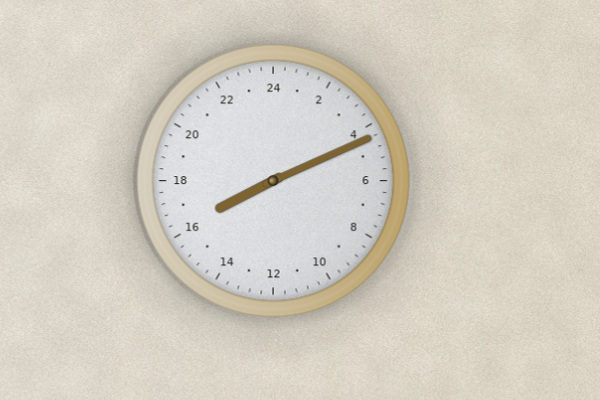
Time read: 16:11
